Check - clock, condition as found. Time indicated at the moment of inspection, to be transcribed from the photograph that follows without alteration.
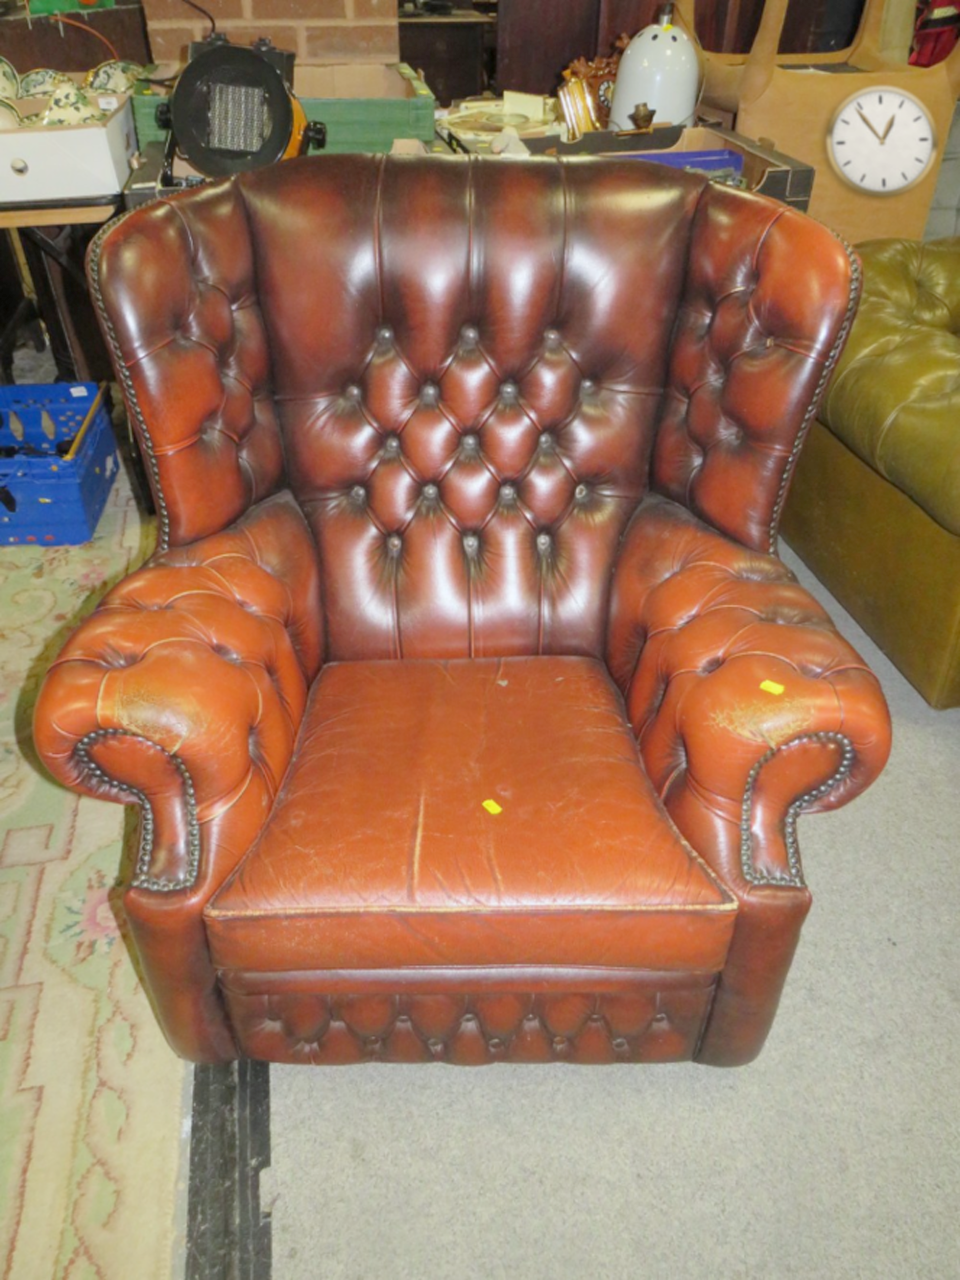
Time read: 12:54
